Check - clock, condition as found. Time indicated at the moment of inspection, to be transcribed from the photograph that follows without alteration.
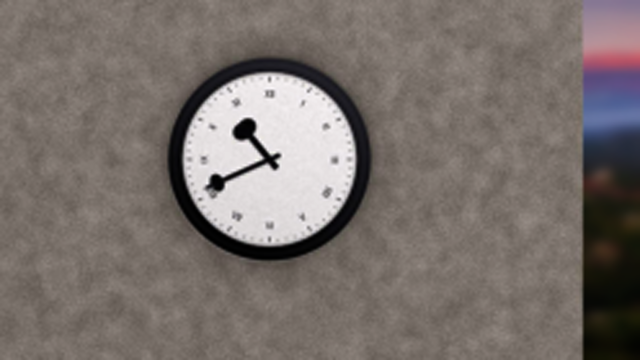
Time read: 10:41
